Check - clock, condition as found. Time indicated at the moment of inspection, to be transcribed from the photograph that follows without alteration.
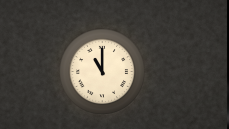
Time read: 11:00
